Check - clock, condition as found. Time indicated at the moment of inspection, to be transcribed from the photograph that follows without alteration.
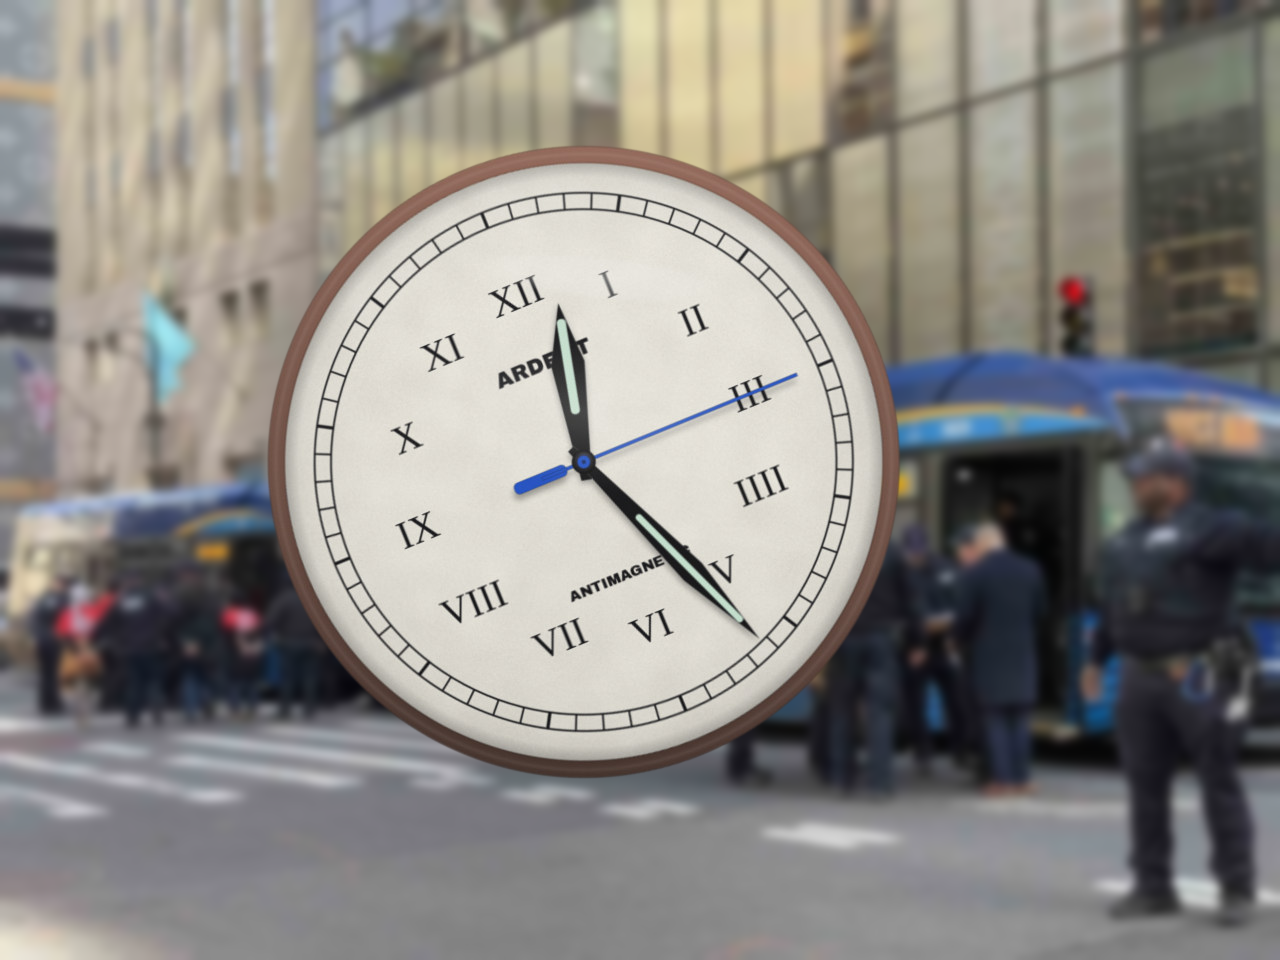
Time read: 12:26:15
